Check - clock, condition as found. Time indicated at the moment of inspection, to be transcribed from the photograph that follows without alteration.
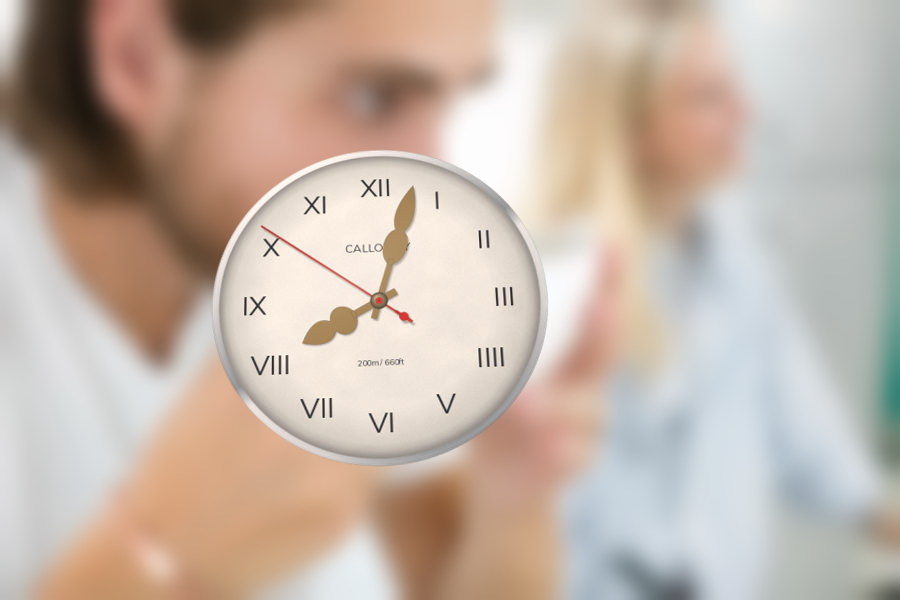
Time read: 8:02:51
